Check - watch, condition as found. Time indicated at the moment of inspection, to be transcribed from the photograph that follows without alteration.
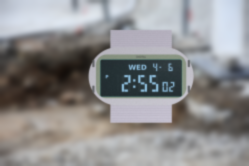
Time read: 2:55:02
